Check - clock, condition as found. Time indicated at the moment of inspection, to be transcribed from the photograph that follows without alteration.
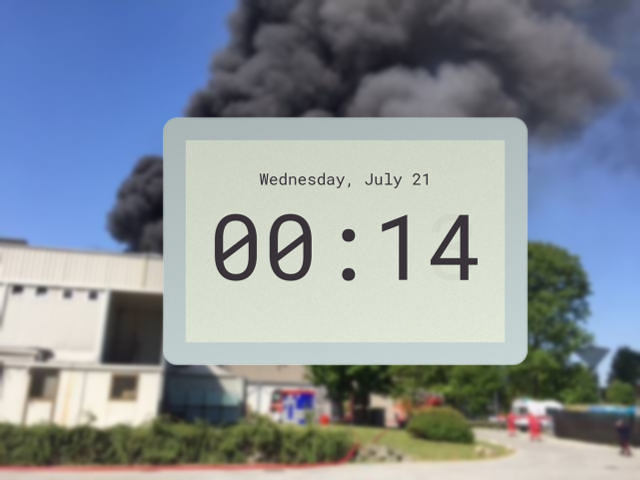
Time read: 0:14
